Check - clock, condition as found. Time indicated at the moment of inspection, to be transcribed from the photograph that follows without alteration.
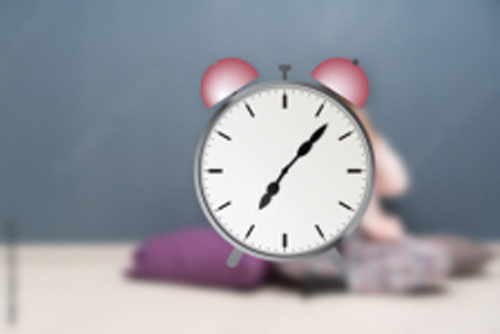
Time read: 7:07
